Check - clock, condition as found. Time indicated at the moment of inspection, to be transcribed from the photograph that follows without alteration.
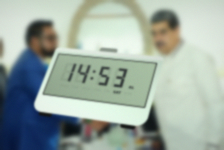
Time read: 14:53
